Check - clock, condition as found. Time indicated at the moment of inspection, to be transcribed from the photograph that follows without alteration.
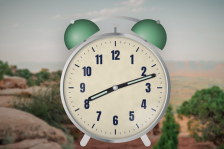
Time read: 8:12
